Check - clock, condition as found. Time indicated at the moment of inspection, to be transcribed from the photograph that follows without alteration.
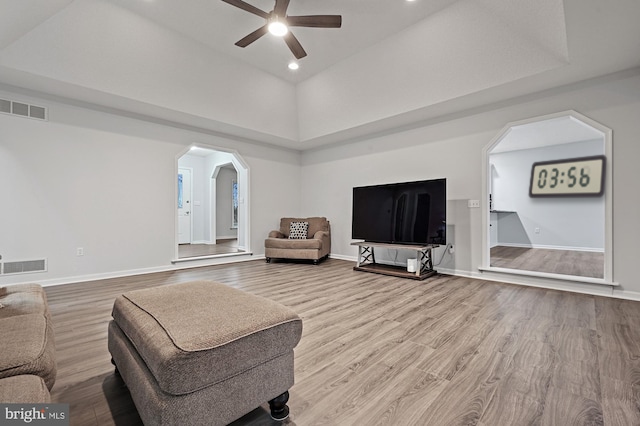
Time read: 3:56
